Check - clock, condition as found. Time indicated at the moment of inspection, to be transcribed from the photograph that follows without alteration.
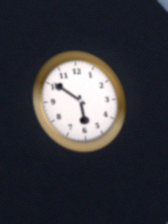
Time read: 5:51
